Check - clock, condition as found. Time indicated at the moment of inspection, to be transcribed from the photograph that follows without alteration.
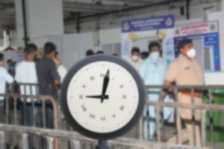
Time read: 9:02
